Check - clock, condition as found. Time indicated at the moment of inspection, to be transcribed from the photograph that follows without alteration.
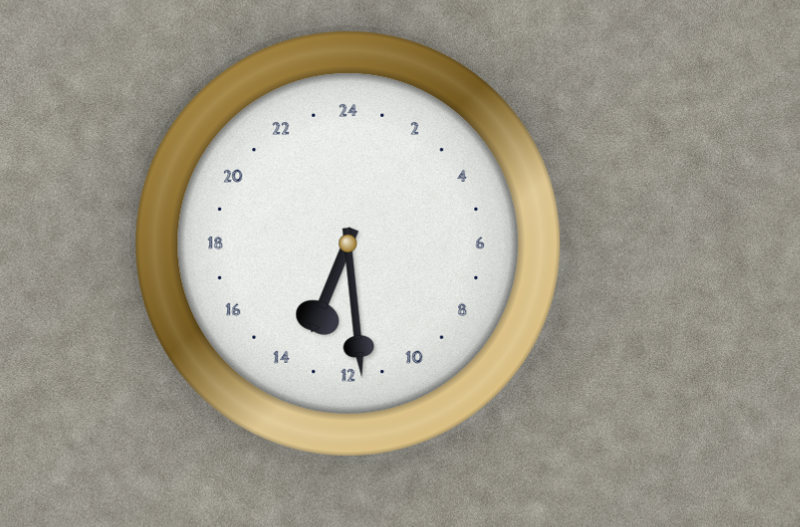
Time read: 13:29
